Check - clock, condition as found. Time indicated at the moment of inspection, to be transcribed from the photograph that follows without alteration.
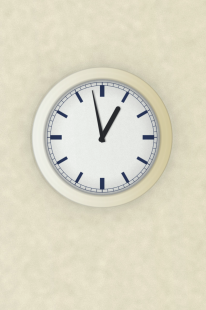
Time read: 12:58
